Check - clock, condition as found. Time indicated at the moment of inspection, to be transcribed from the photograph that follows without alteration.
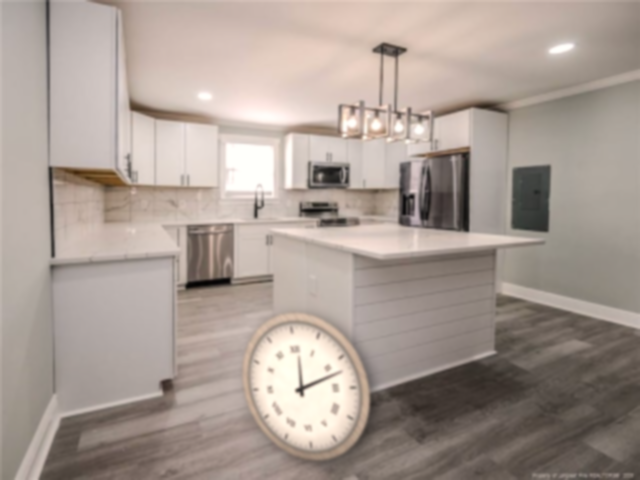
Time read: 12:12
